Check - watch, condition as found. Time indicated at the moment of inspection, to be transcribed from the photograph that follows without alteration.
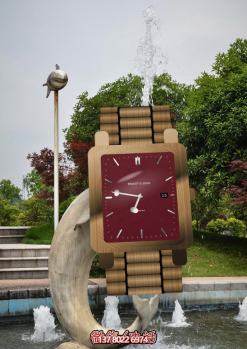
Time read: 6:47
